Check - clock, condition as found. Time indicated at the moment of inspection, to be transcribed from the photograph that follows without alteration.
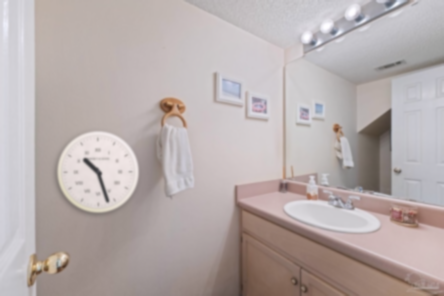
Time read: 10:27
